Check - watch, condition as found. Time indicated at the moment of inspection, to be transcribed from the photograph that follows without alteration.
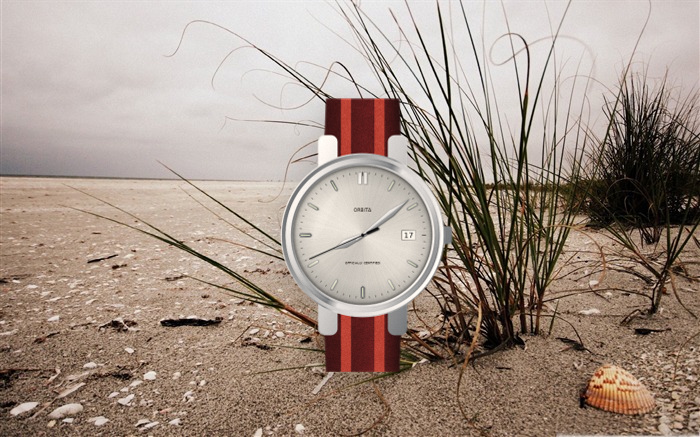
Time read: 8:08:41
